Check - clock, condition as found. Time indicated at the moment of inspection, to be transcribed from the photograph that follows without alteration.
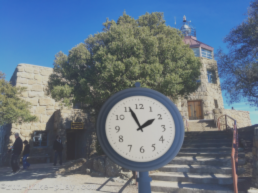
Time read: 1:56
